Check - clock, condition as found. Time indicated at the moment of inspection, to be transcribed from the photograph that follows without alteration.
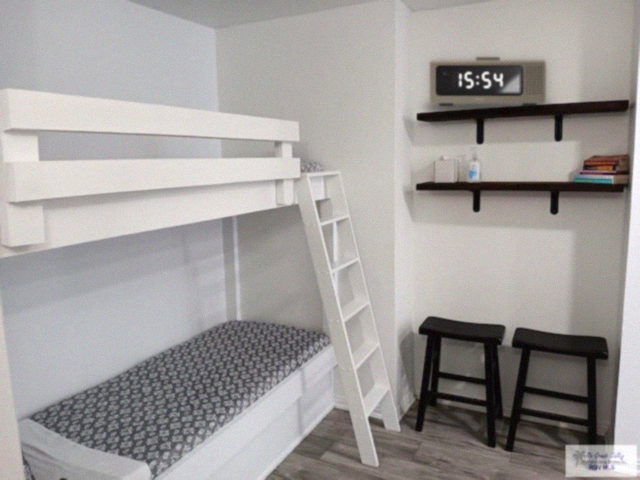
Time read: 15:54
